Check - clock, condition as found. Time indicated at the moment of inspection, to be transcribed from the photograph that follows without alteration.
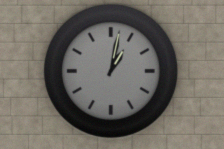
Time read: 1:02
